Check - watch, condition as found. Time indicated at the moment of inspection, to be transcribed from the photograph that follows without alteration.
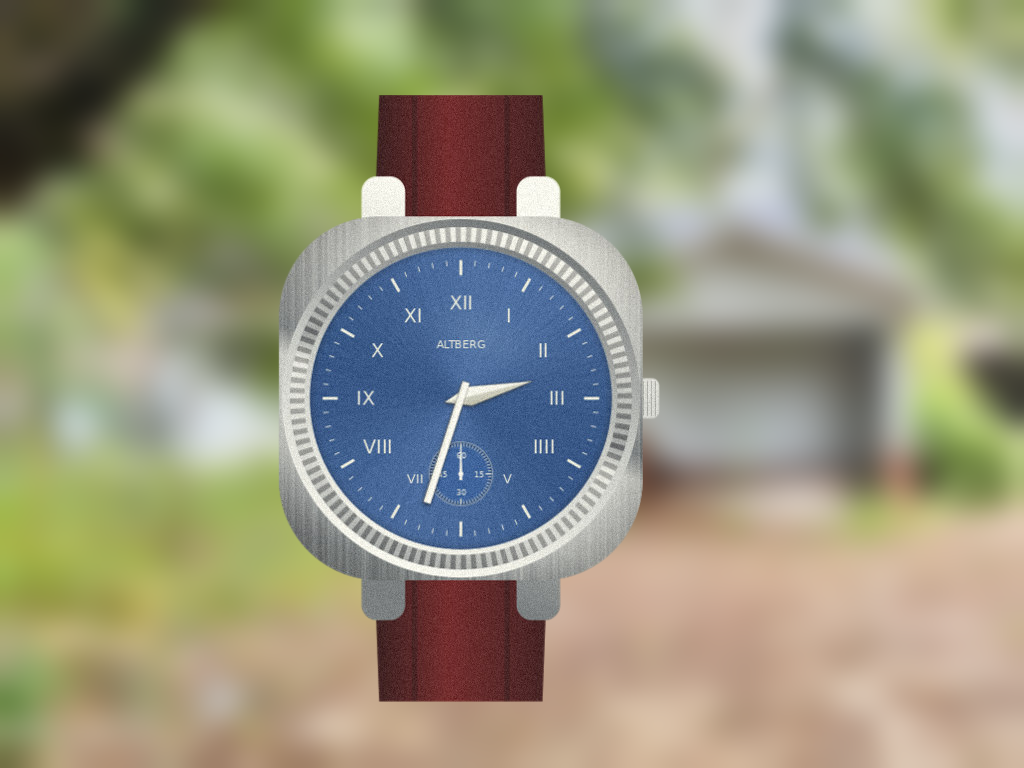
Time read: 2:33
